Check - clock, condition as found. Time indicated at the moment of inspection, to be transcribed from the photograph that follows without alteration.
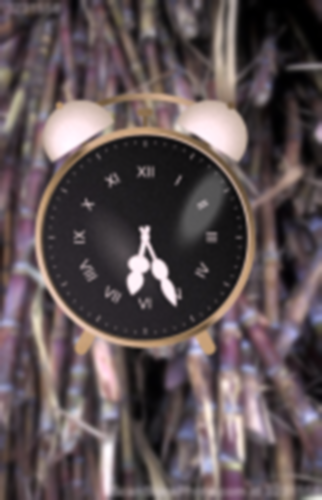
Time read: 6:26
